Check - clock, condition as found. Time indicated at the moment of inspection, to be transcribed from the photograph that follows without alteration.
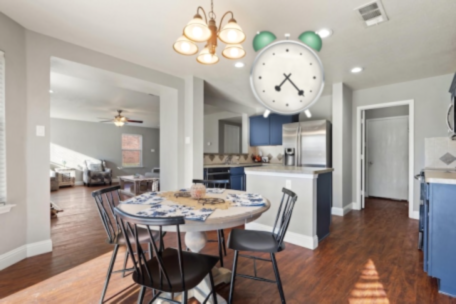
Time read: 7:23
